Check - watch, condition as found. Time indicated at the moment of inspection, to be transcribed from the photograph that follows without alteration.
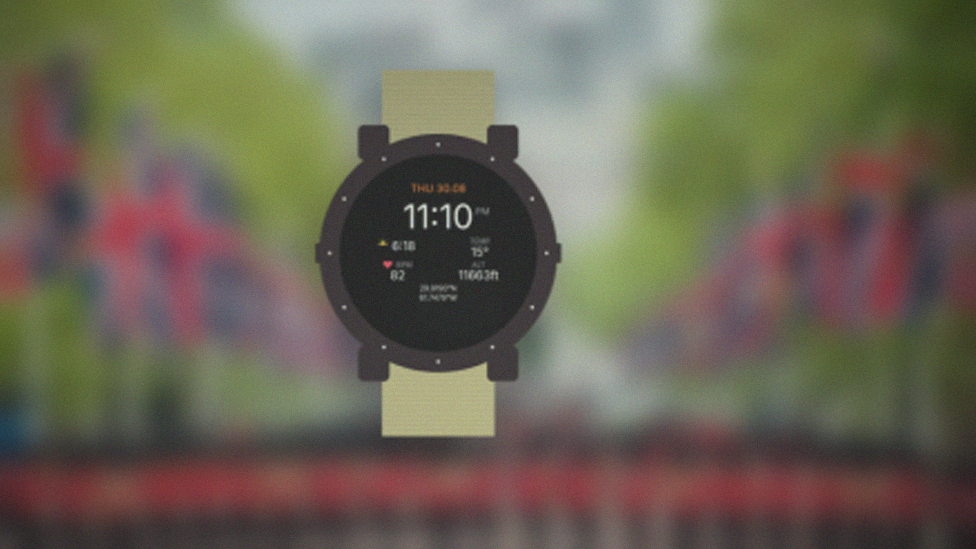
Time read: 11:10
